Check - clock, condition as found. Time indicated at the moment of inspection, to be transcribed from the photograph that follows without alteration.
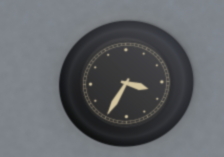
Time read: 3:35
